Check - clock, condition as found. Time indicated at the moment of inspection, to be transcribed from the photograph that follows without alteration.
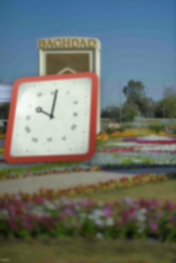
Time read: 10:01
